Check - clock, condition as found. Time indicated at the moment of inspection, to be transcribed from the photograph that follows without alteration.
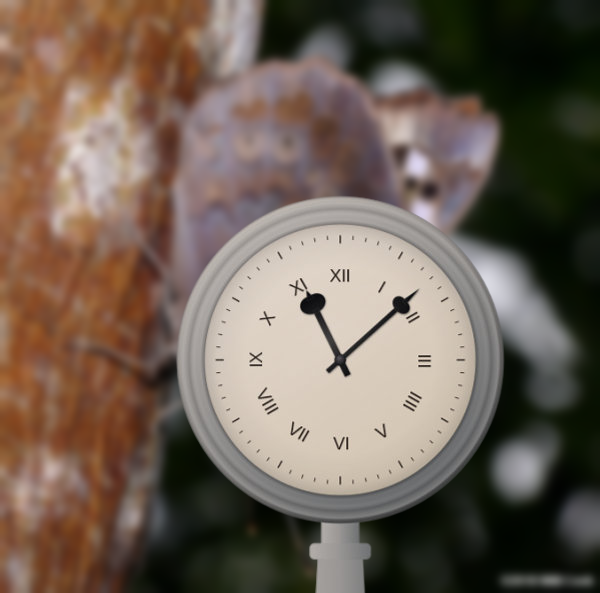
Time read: 11:08
